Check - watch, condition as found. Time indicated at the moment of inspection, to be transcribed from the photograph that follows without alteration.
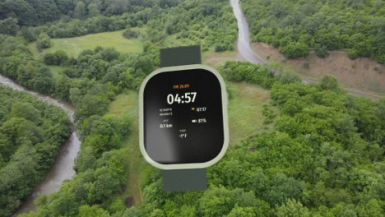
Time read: 4:57
